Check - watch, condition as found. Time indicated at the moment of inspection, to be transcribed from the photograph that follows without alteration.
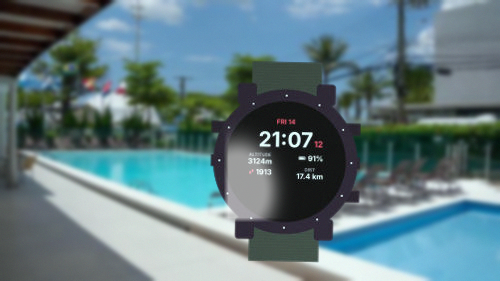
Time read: 21:07:12
